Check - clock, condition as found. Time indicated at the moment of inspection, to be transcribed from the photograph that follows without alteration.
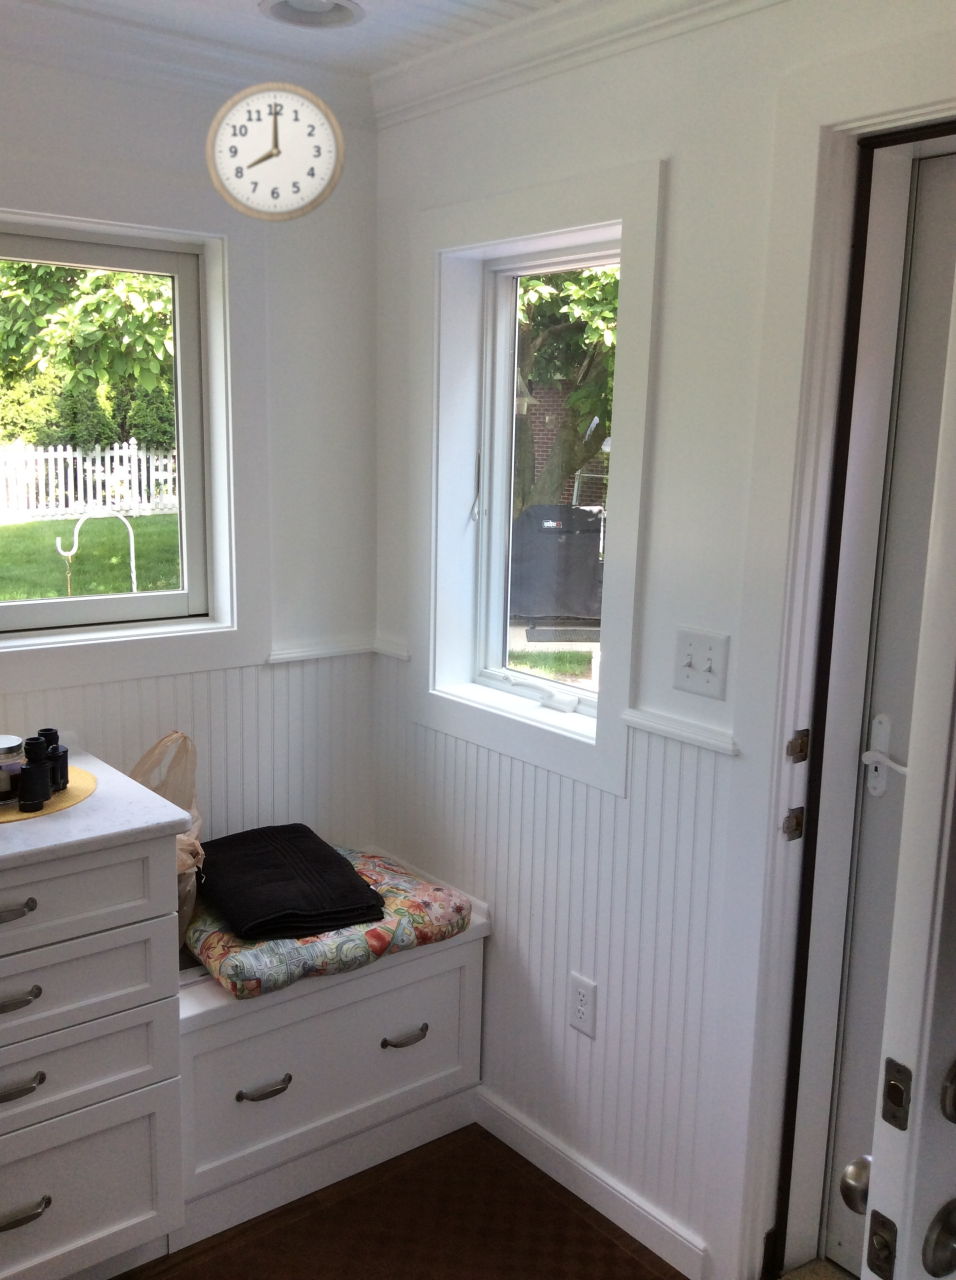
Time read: 8:00
